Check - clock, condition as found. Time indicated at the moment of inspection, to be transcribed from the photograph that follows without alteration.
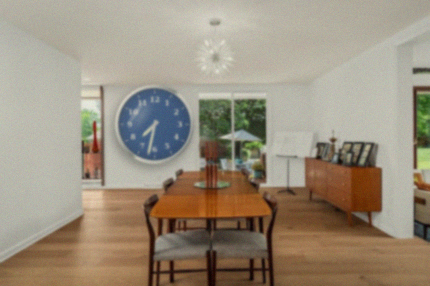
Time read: 7:32
